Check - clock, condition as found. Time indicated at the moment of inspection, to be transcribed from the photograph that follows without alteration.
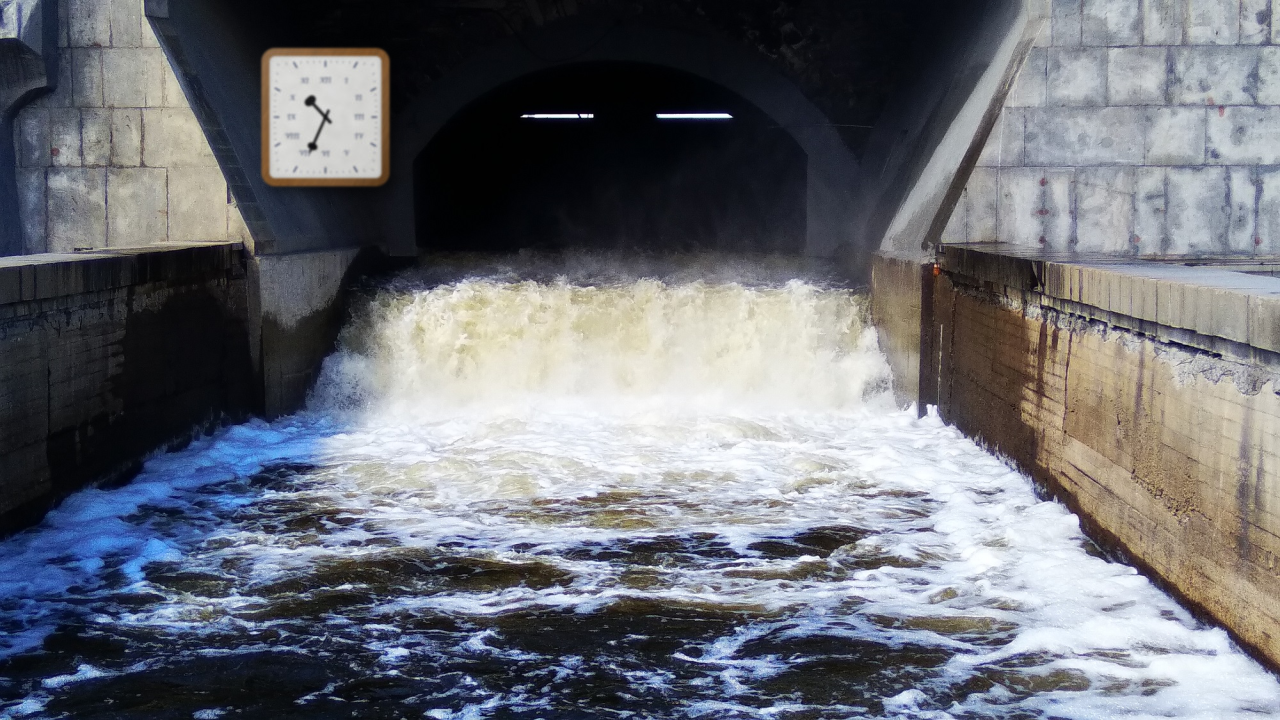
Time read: 10:34
